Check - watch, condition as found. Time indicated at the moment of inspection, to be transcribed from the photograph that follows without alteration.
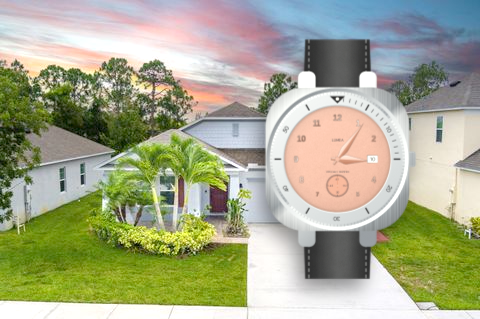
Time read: 3:06
